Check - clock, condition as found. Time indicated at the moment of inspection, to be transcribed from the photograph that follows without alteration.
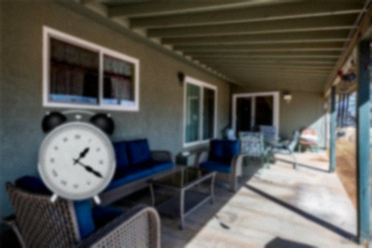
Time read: 1:20
